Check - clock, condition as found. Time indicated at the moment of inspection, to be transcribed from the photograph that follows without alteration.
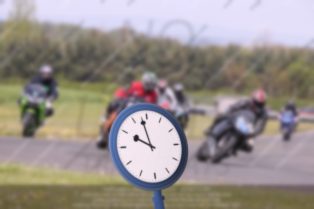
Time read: 9:58
